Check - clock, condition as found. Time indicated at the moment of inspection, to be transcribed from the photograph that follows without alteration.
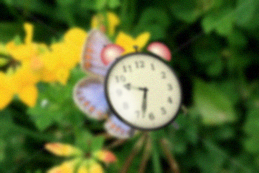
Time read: 9:33
